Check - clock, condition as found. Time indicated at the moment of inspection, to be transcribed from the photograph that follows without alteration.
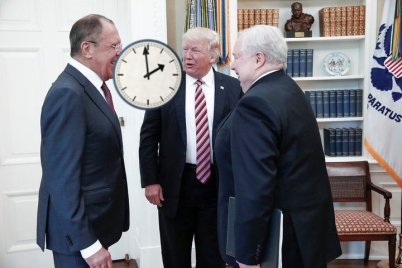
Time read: 1:59
